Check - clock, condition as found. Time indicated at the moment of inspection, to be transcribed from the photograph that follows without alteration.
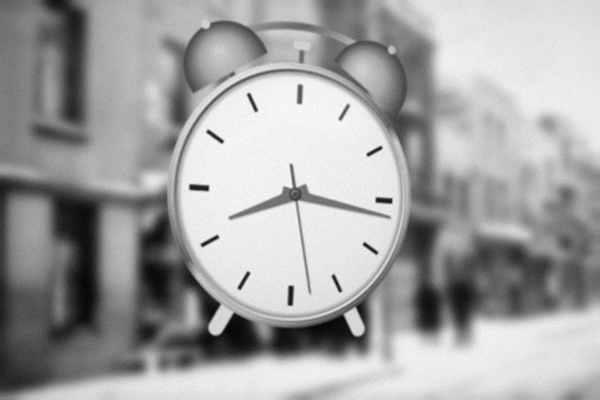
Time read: 8:16:28
